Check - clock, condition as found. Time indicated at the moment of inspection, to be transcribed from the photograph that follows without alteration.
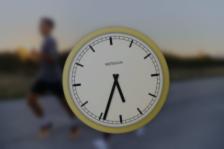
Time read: 5:34
